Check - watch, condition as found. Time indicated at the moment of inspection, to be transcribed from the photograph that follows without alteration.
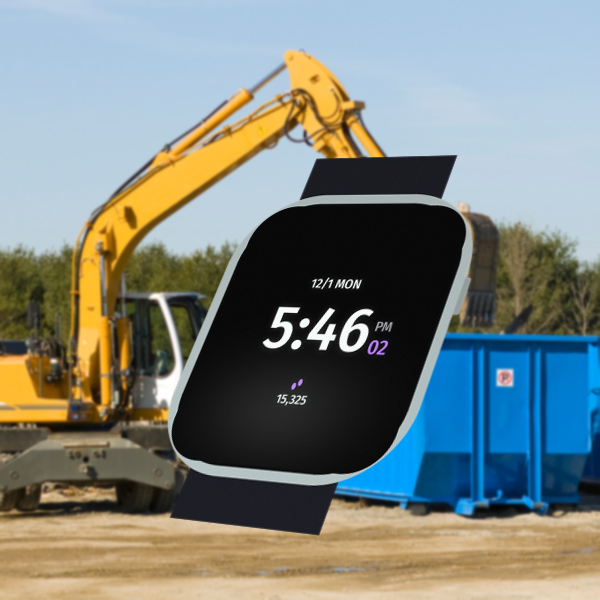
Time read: 5:46:02
